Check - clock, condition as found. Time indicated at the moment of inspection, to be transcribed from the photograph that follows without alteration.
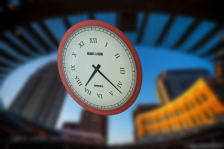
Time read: 7:22
